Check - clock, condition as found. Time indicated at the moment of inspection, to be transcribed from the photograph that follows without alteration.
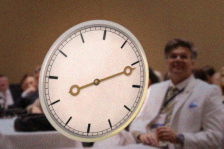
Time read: 8:11
